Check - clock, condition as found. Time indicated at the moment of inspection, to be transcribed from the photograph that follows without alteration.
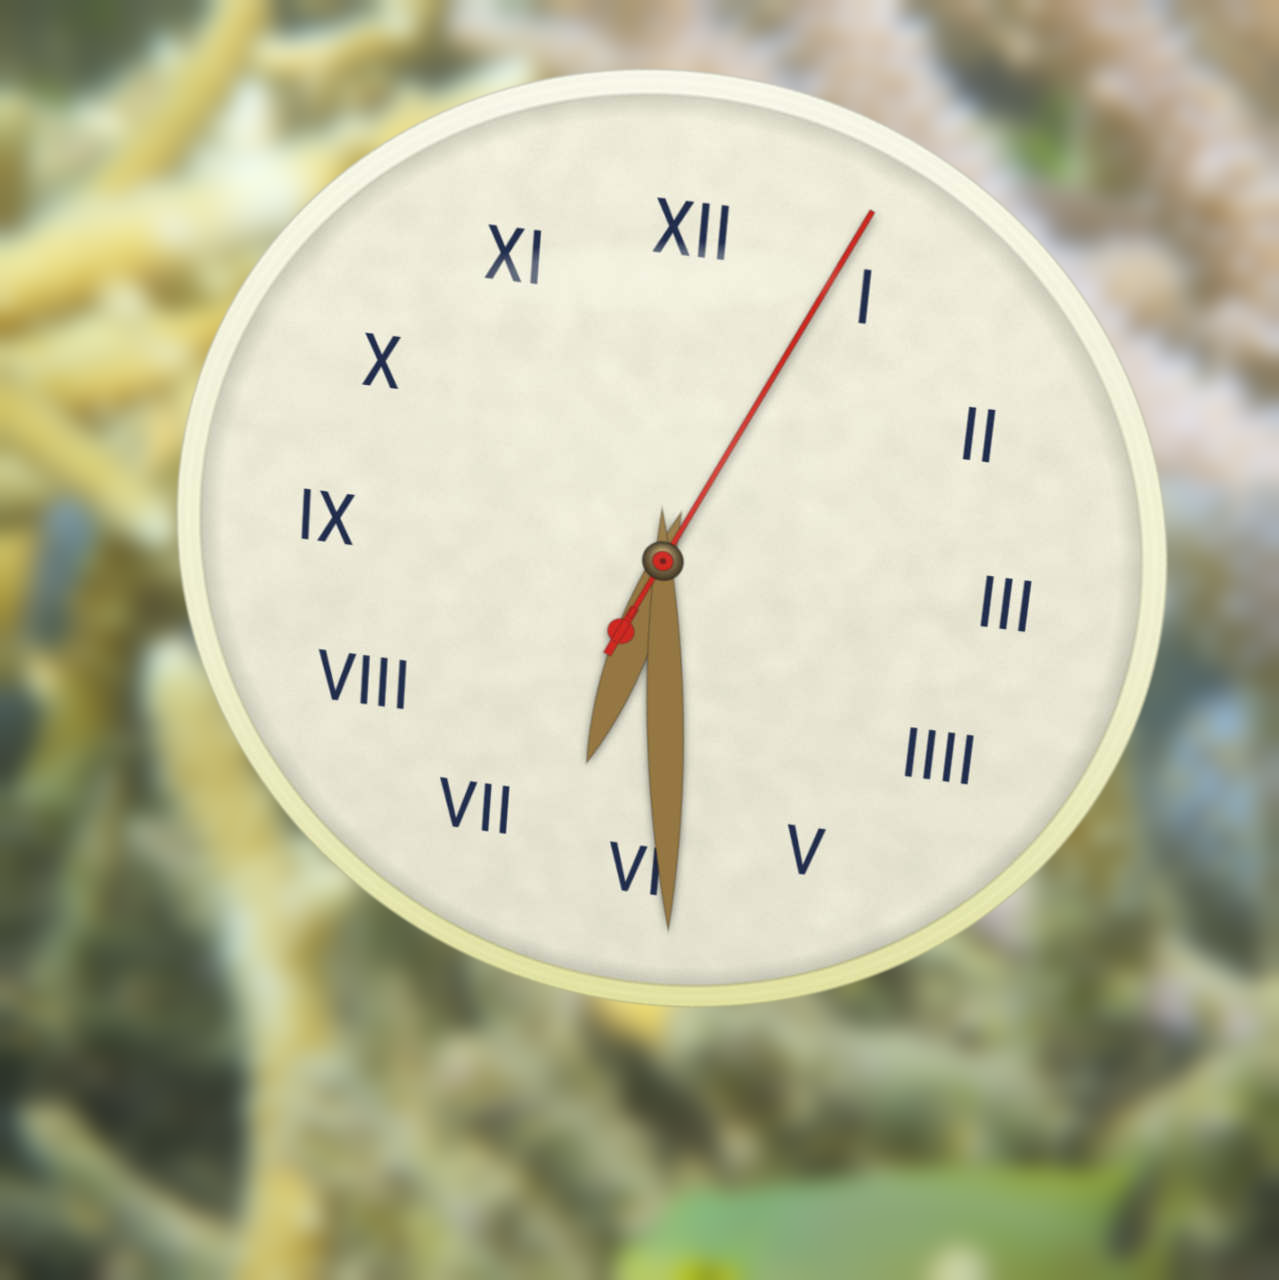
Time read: 6:29:04
